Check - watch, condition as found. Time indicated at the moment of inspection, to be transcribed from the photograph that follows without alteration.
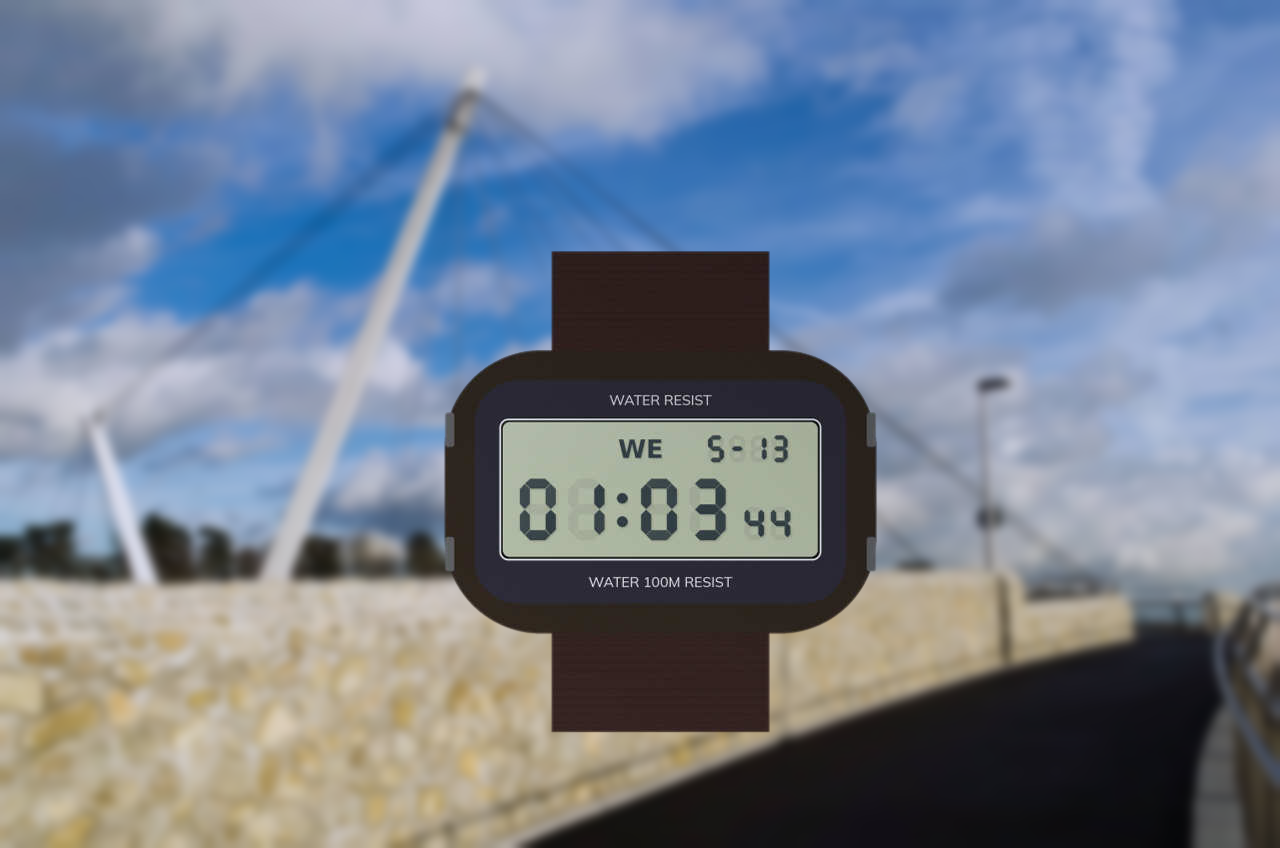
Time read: 1:03:44
